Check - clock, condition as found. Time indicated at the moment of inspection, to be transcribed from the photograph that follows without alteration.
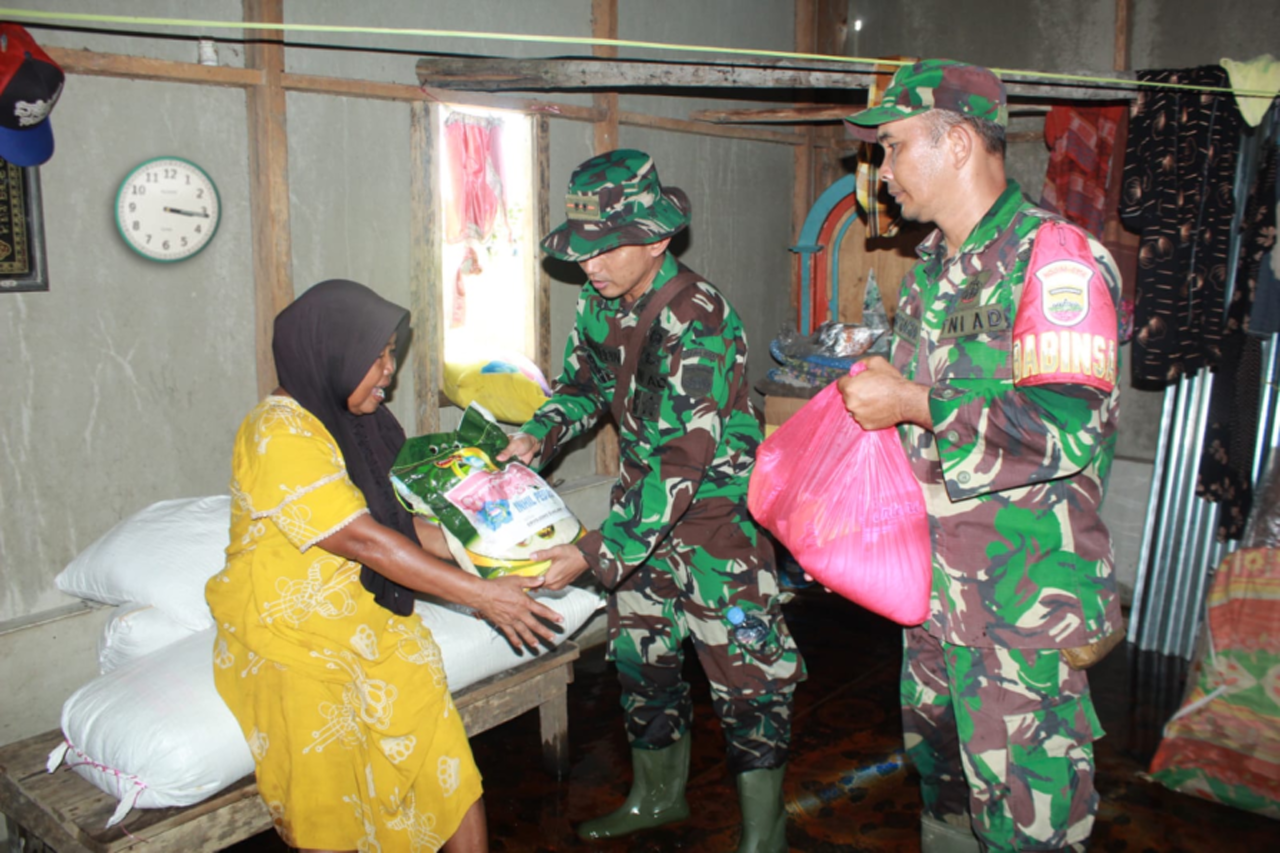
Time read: 3:16
